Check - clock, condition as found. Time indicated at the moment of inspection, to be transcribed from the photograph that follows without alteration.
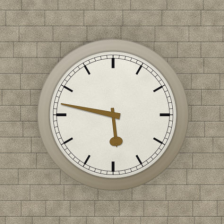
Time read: 5:47
